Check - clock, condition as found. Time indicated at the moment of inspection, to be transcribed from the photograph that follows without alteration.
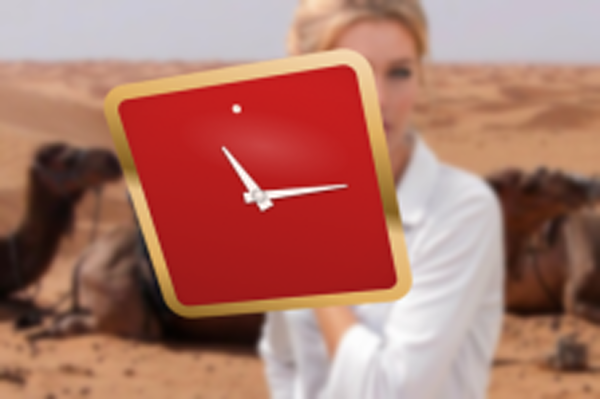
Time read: 11:15
